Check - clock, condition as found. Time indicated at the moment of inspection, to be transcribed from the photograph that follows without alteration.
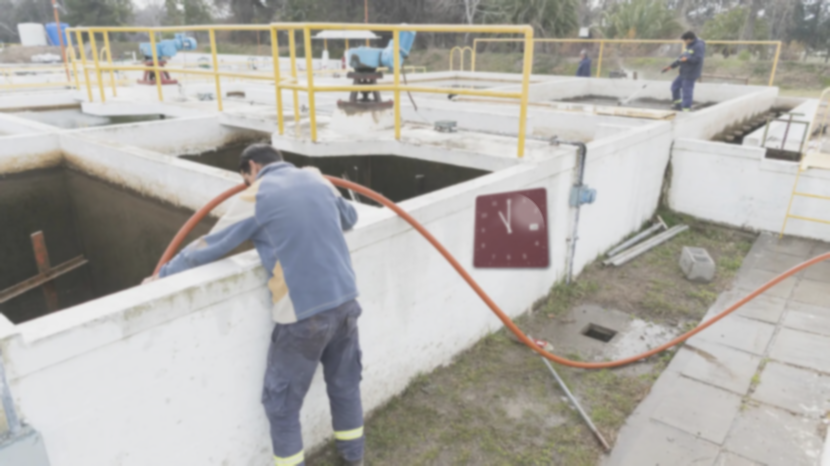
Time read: 11:00
